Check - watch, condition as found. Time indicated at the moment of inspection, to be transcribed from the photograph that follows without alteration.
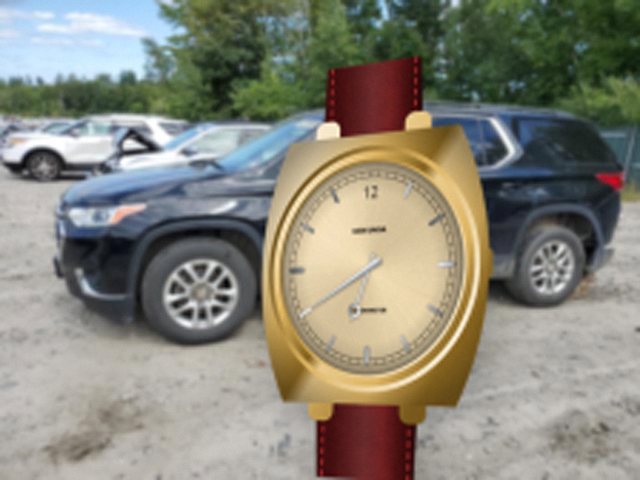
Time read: 6:40
